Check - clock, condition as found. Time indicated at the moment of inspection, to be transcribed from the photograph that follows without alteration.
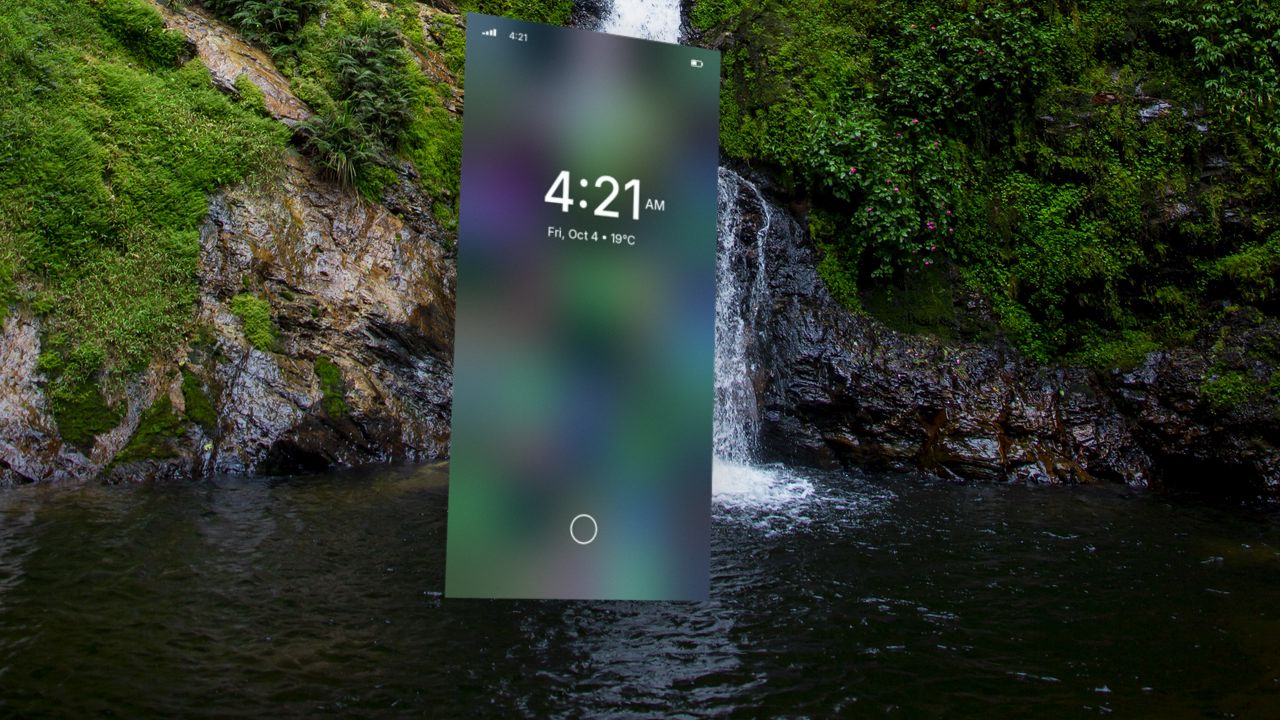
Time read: 4:21
